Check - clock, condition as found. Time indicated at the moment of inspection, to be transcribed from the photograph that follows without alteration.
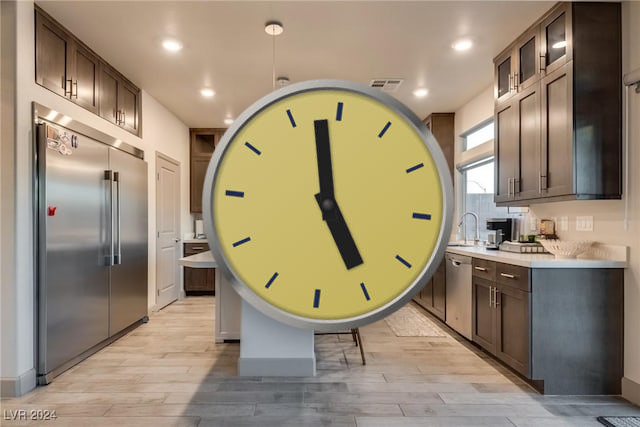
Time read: 4:58
